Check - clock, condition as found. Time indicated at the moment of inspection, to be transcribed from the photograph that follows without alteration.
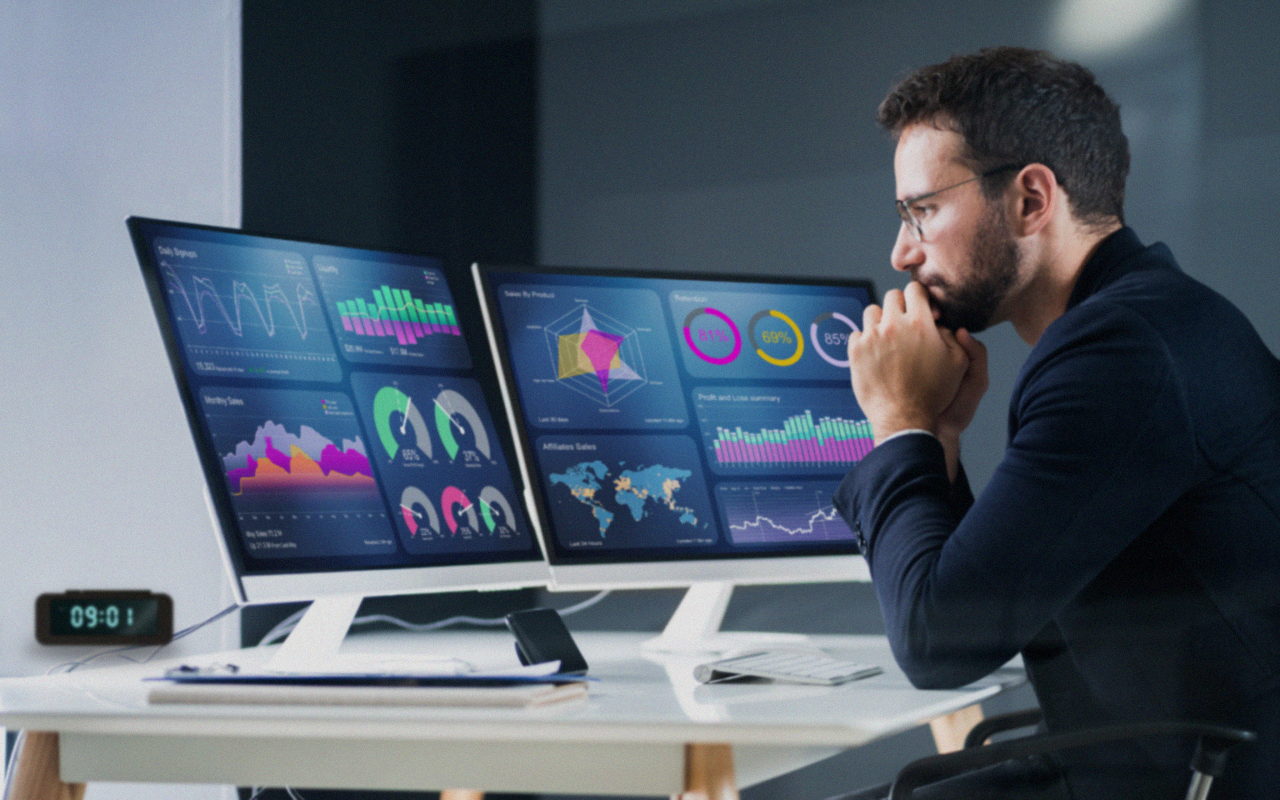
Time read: 9:01
